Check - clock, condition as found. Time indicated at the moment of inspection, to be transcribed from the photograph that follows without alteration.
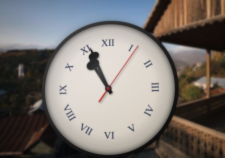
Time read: 10:56:06
